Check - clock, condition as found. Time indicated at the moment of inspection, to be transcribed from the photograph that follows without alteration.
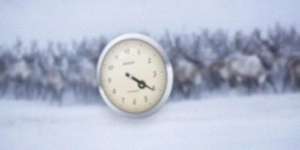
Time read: 4:21
